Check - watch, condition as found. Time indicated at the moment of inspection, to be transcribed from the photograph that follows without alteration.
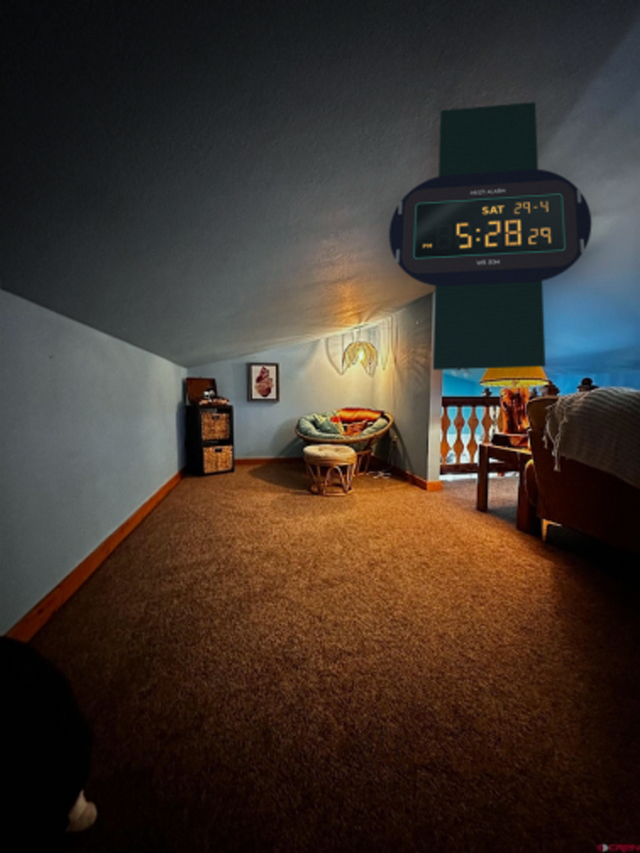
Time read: 5:28:29
